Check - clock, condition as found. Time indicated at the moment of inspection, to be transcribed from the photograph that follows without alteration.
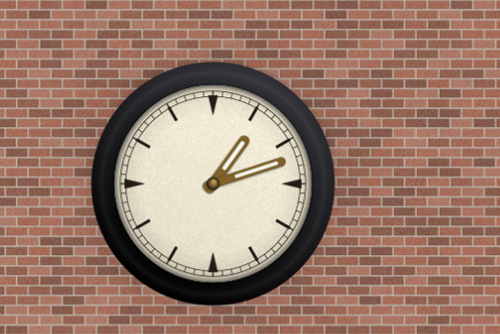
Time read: 1:12
